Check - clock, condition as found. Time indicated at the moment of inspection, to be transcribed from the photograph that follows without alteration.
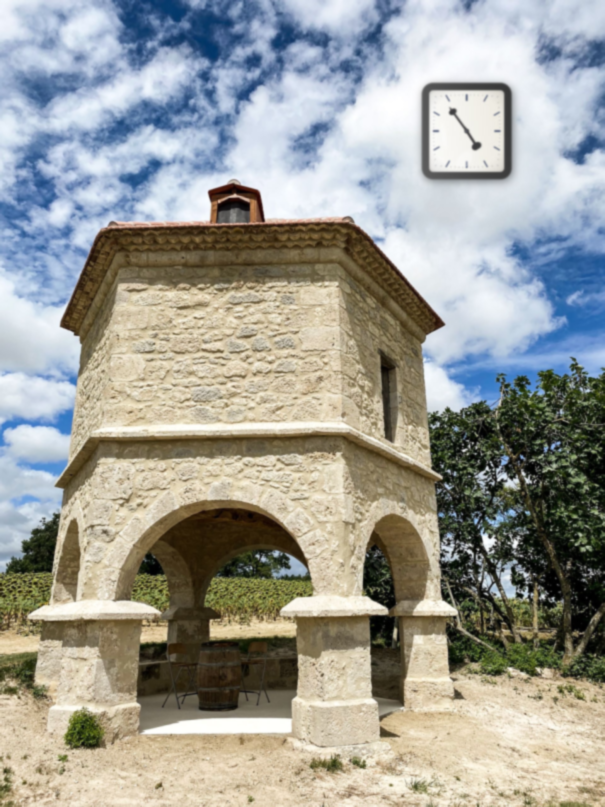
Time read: 4:54
